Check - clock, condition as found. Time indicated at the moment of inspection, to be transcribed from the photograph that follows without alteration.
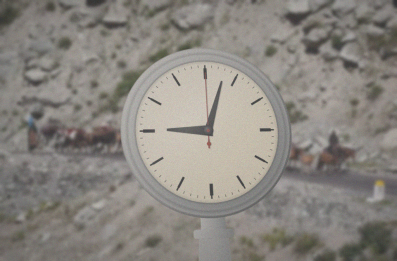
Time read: 9:03:00
